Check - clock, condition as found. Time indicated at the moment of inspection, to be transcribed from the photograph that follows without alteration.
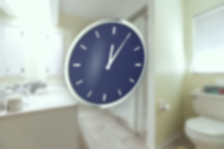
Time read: 12:05
